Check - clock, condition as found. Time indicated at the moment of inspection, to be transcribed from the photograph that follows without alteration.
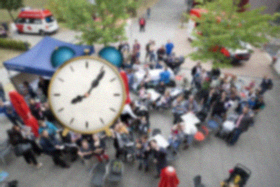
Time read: 8:06
